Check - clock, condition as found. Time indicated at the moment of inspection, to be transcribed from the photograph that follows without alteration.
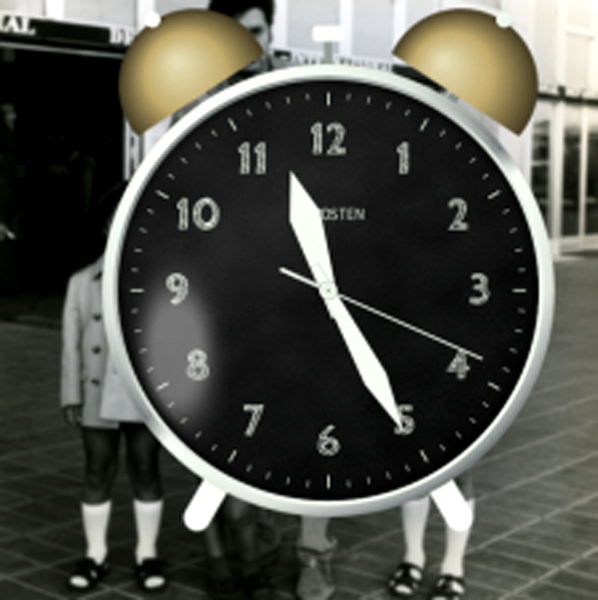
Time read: 11:25:19
